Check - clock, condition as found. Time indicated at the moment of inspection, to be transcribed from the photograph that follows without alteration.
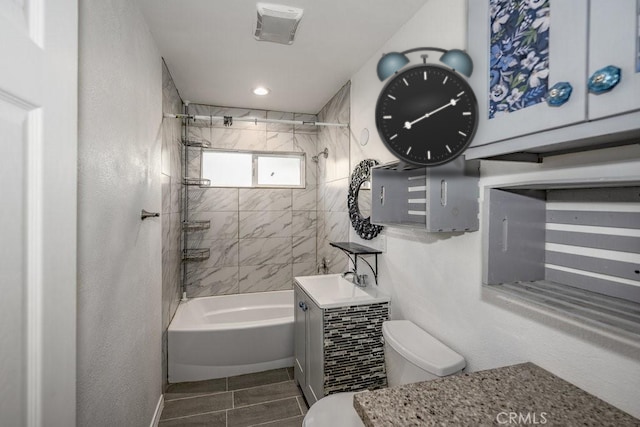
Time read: 8:11
